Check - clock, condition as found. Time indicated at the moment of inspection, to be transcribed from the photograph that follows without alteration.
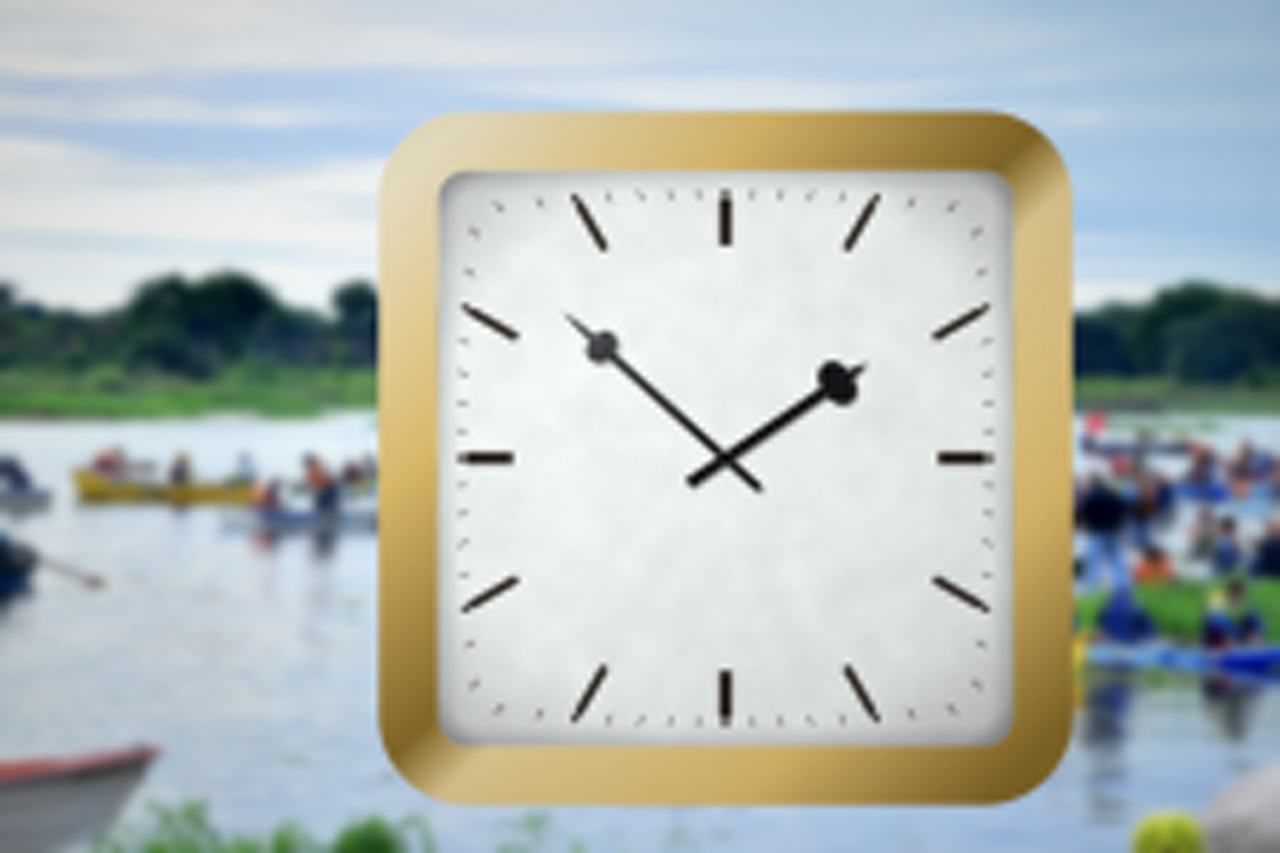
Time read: 1:52
